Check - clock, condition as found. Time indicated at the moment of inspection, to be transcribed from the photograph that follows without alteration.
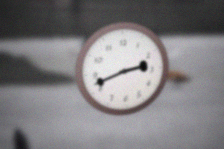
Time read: 2:42
